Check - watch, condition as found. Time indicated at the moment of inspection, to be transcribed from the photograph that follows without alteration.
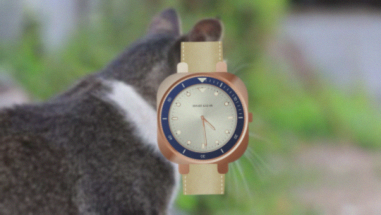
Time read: 4:29
